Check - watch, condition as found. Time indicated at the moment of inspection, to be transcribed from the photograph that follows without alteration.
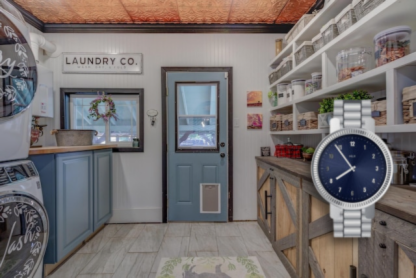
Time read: 7:54
